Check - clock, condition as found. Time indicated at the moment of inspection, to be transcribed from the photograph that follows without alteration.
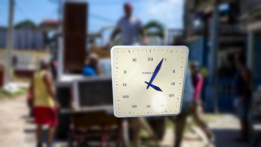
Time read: 4:04
